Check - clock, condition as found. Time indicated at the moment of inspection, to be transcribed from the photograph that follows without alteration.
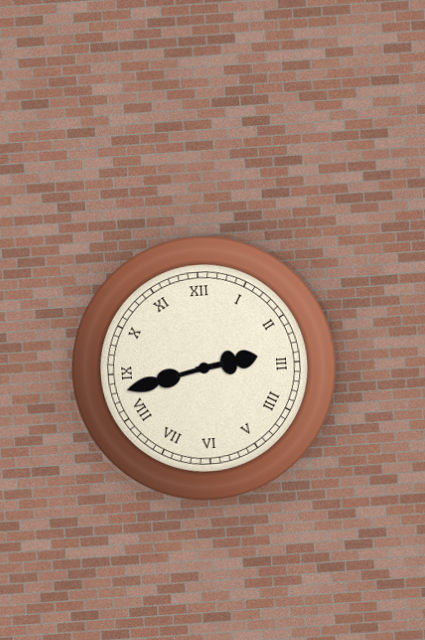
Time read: 2:43
